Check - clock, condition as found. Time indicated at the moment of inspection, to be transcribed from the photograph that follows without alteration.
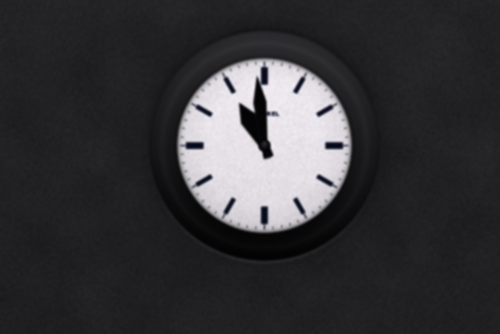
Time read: 10:59
